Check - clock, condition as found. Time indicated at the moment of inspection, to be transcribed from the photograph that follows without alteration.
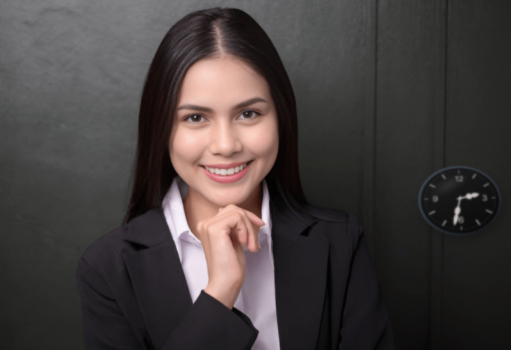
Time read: 2:32
